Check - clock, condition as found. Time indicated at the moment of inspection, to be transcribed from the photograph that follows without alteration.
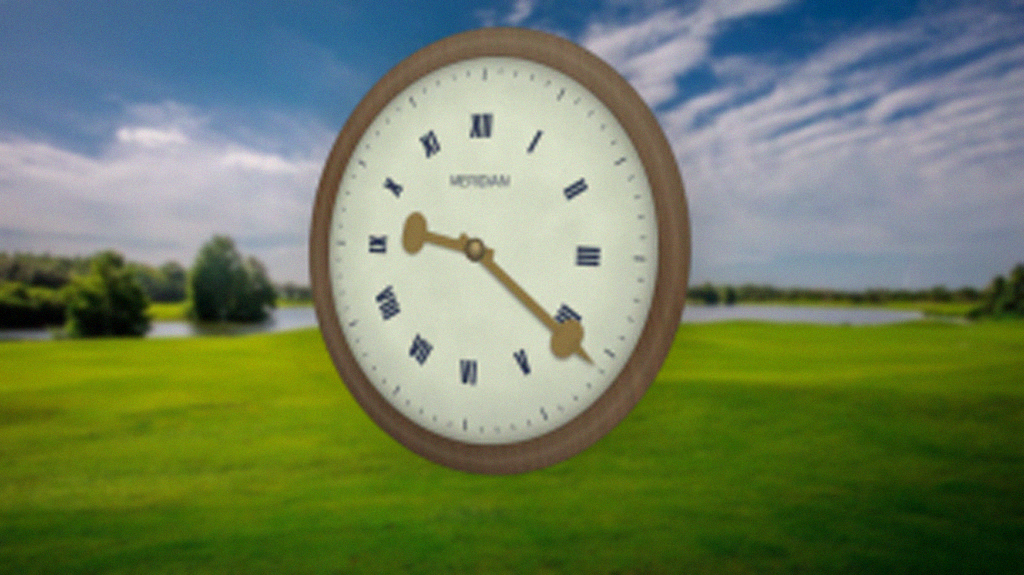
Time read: 9:21
